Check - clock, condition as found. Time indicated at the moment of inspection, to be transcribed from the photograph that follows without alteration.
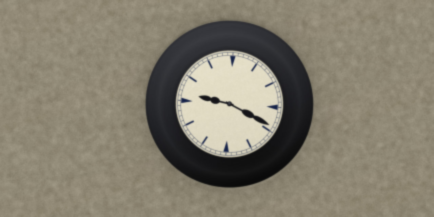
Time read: 9:19
